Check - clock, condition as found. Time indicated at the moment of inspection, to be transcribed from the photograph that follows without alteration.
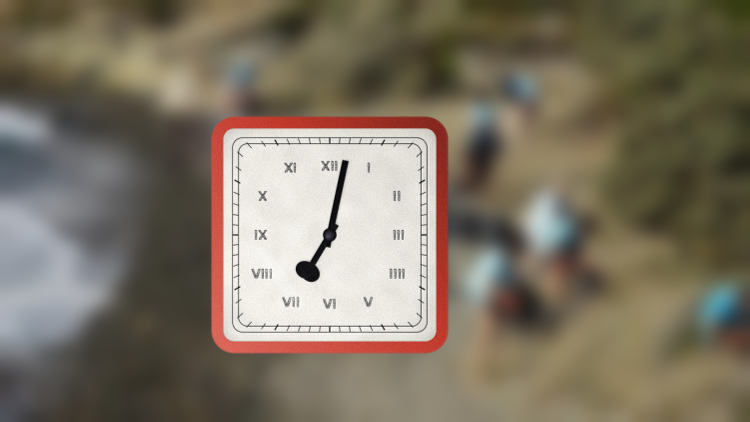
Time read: 7:02
